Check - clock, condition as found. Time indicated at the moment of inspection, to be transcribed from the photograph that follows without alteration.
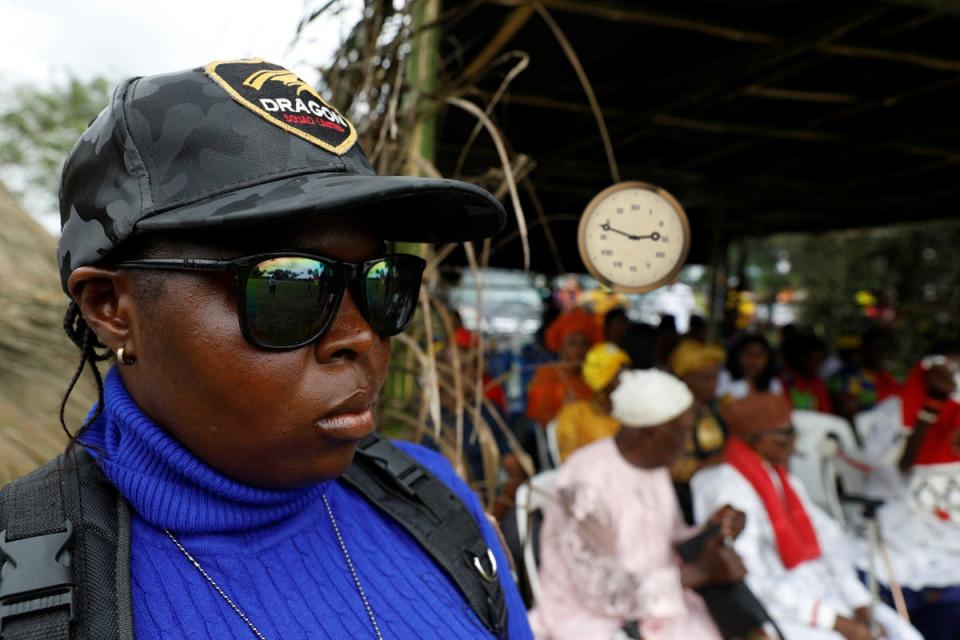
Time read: 2:48
